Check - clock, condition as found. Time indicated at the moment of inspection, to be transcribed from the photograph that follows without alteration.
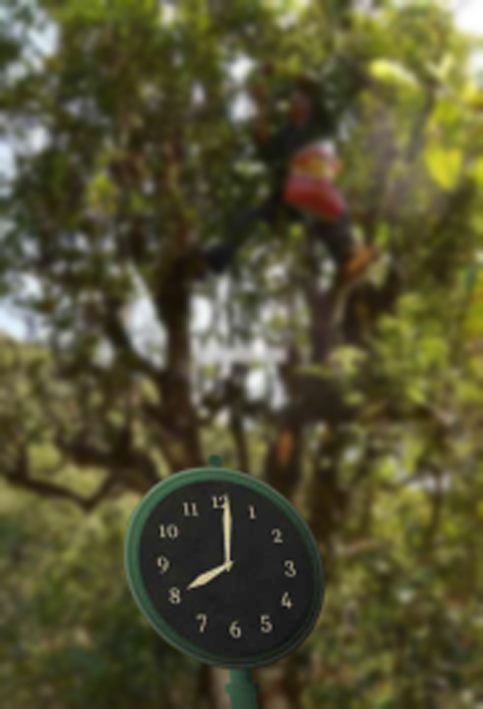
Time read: 8:01
